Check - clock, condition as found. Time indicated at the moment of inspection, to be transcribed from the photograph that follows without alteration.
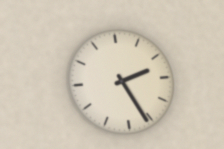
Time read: 2:26
